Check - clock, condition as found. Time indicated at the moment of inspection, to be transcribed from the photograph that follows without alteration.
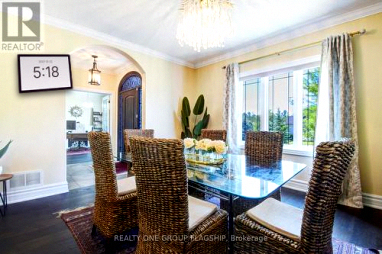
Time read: 5:18
